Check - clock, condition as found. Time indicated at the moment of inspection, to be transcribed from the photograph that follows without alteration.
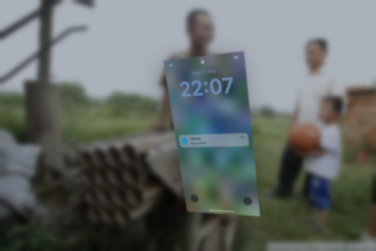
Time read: 22:07
